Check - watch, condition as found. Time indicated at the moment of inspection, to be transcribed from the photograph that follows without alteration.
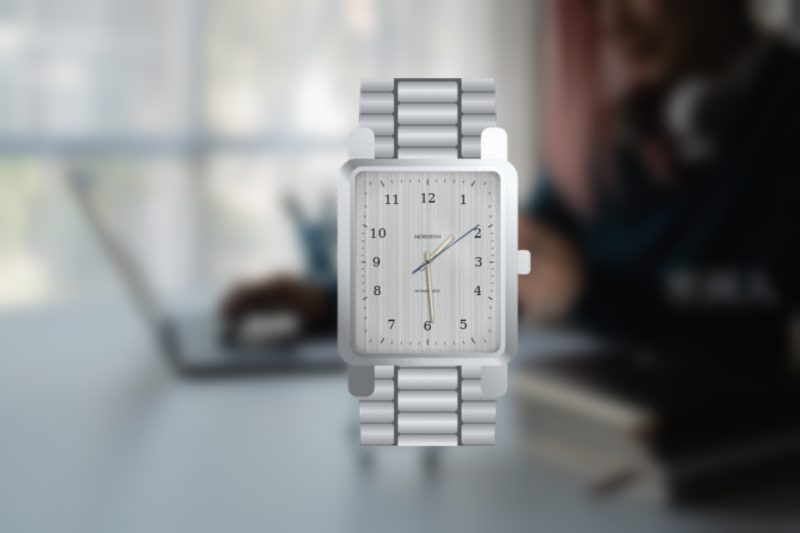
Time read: 1:29:09
